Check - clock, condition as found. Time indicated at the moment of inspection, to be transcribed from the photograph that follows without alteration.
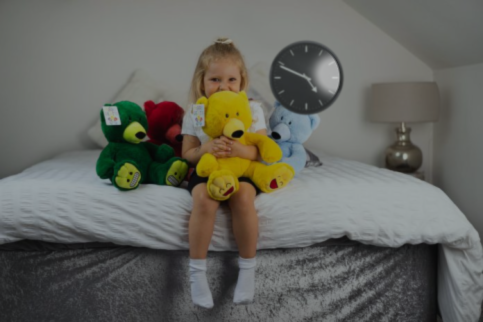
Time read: 4:49
